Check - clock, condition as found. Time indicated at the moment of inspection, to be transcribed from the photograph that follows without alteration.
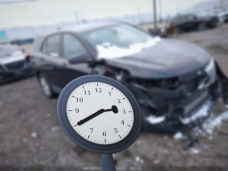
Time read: 2:40
